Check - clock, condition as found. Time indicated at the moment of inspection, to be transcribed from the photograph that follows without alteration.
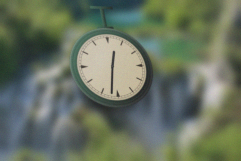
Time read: 12:32
